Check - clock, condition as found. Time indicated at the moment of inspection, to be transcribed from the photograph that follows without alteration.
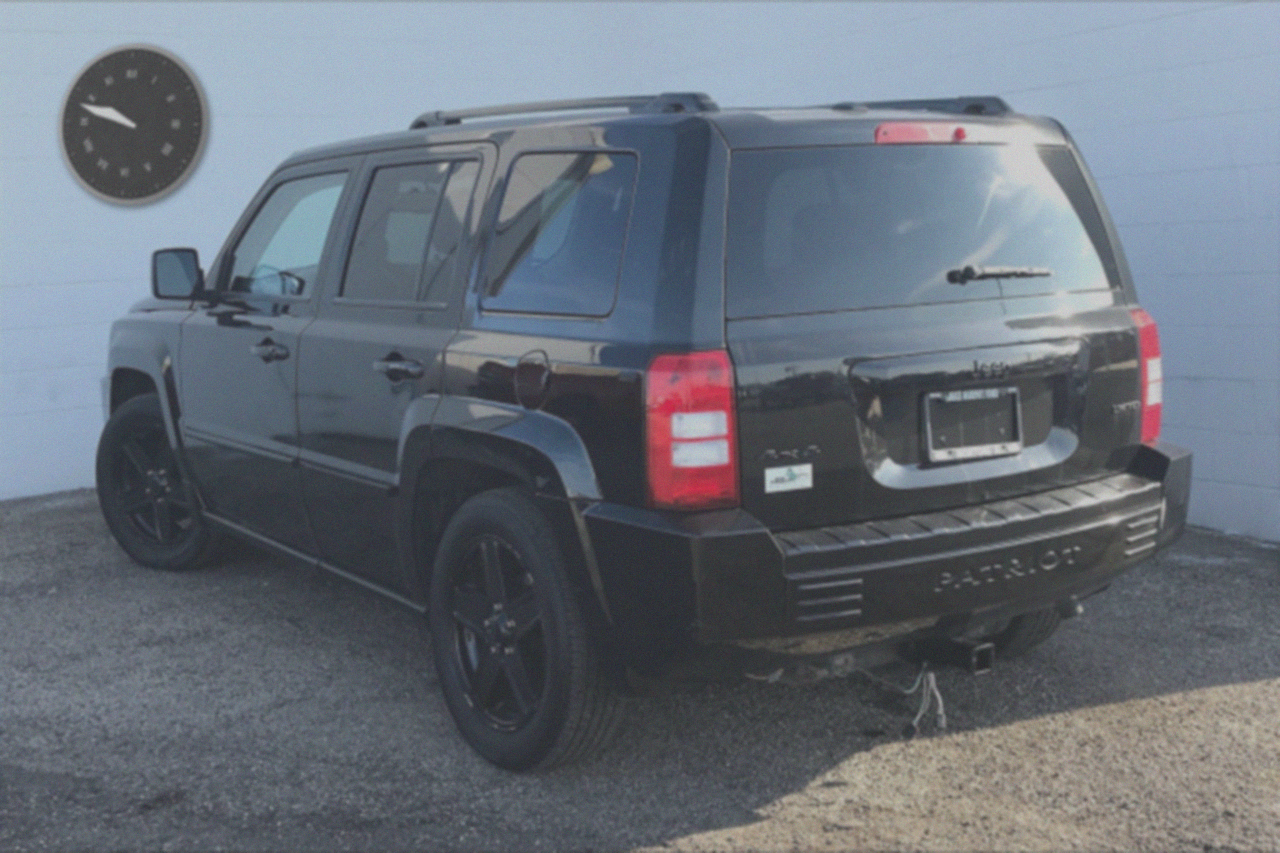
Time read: 9:48
